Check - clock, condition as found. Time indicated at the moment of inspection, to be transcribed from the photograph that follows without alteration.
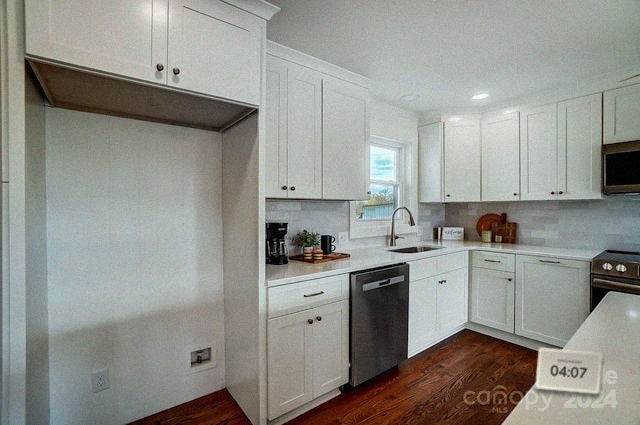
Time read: 4:07
